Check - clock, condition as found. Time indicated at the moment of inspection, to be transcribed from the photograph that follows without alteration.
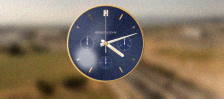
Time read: 4:12
